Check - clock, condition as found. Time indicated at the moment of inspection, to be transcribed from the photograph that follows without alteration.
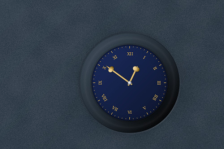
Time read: 12:51
